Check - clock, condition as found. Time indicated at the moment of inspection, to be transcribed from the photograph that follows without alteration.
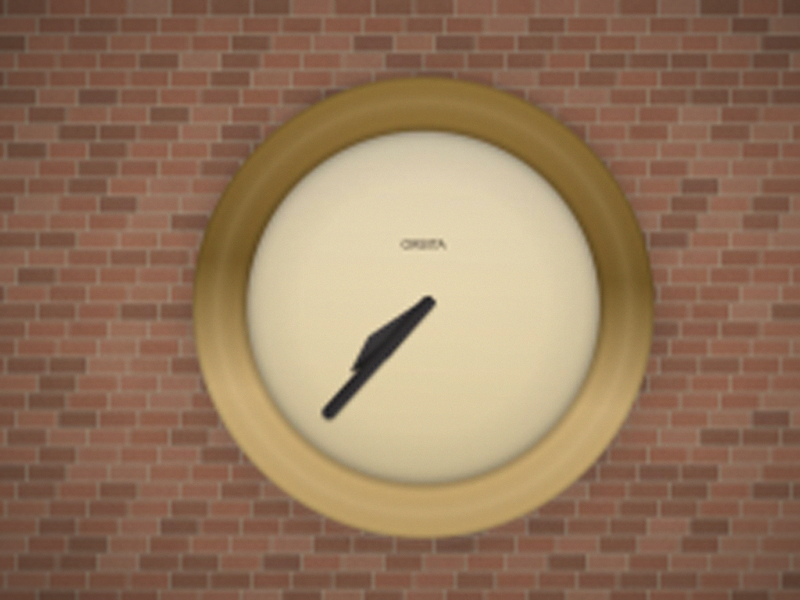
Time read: 7:37
